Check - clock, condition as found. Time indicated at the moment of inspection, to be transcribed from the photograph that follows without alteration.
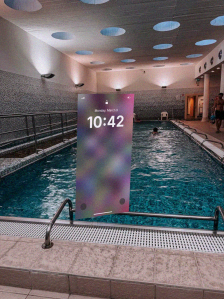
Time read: 10:42
